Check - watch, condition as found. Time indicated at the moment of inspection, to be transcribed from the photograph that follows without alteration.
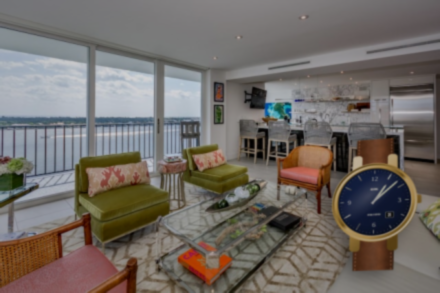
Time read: 1:08
